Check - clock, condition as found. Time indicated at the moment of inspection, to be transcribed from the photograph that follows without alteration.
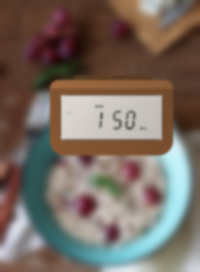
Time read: 1:50
